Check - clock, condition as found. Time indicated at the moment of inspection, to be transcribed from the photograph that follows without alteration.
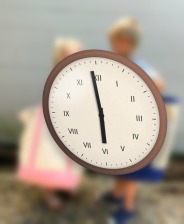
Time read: 5:59
